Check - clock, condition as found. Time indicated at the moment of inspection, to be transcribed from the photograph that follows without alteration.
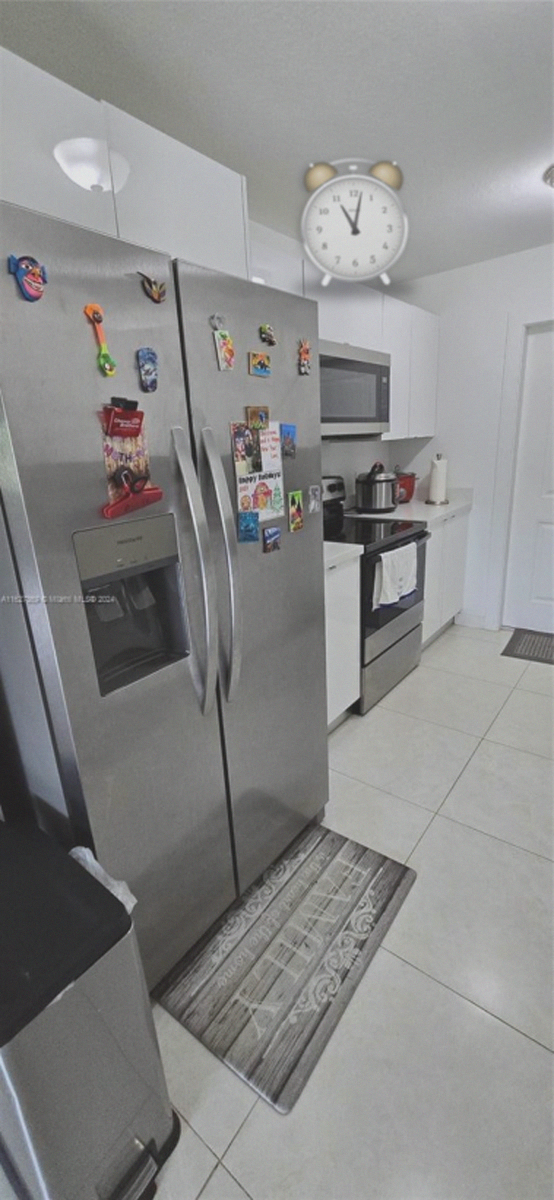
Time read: 11:02
